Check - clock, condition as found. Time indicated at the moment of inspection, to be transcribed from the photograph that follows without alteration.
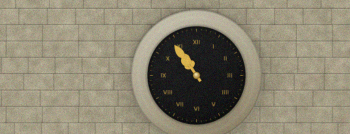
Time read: 10:54
